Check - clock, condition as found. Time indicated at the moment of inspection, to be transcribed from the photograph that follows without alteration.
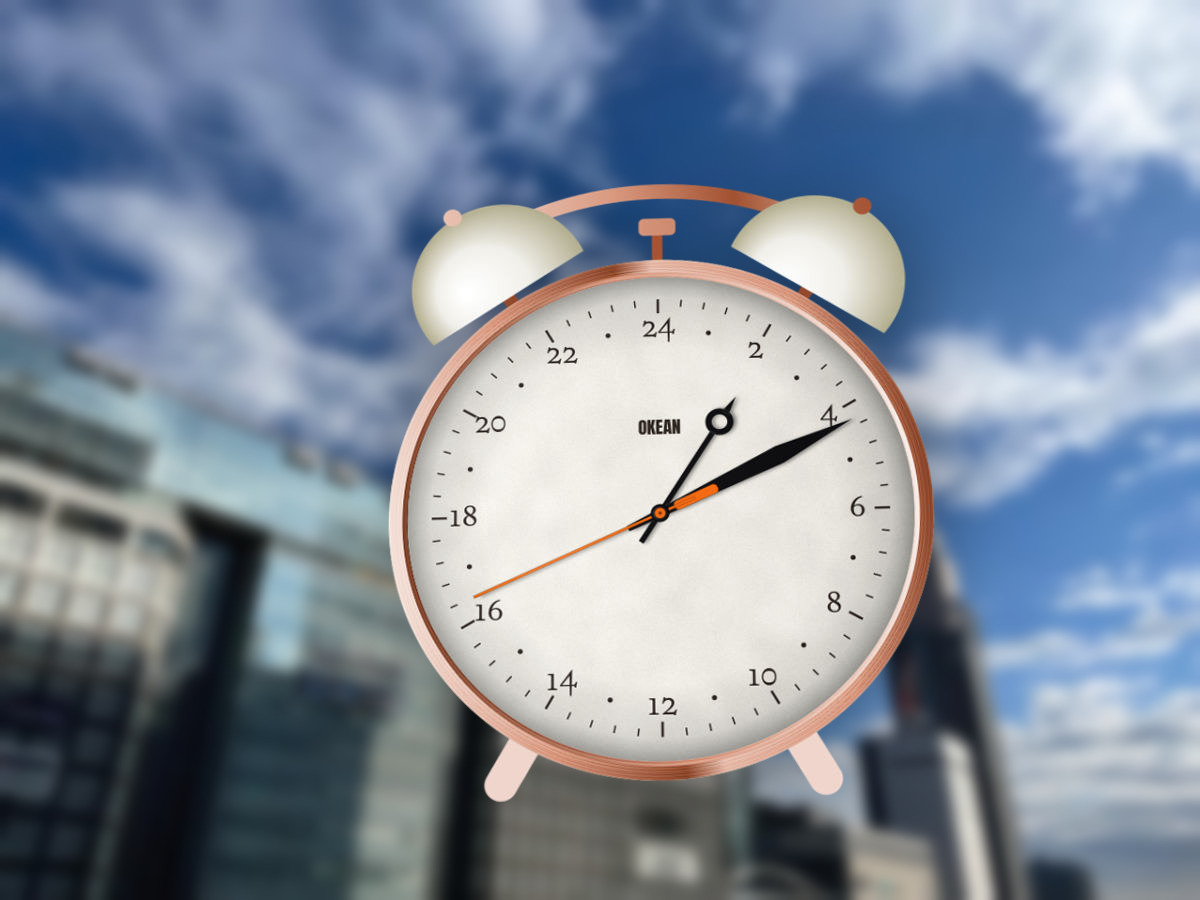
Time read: 2:10:41
